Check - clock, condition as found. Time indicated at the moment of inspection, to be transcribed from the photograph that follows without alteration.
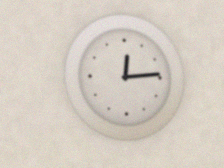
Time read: 12:14
